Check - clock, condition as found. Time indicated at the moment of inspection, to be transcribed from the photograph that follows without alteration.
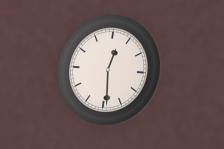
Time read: 12:29
